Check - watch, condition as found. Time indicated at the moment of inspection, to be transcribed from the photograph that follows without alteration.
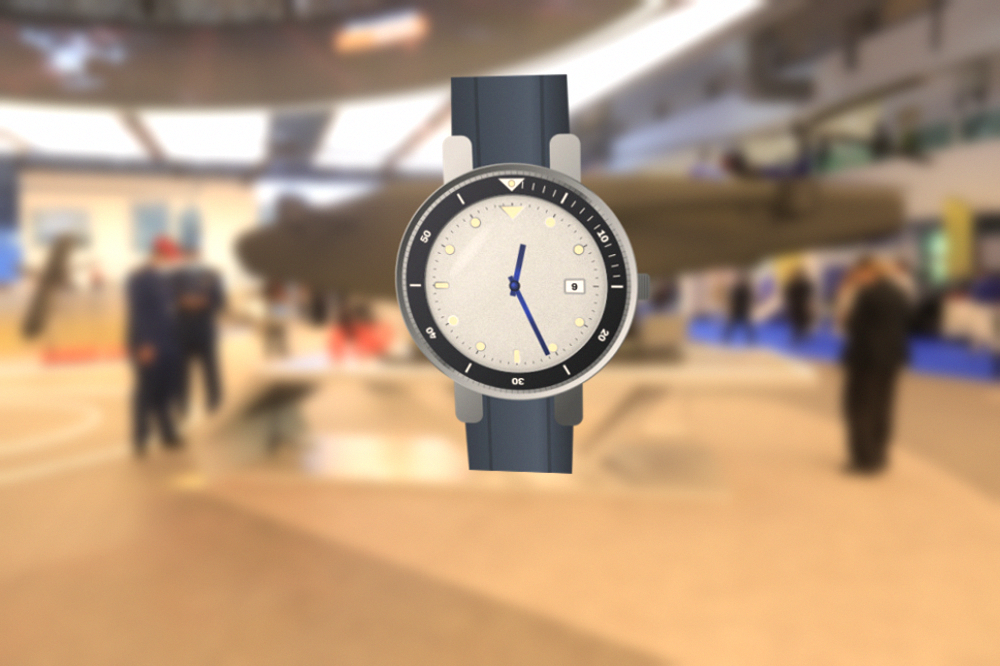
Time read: 12:26
